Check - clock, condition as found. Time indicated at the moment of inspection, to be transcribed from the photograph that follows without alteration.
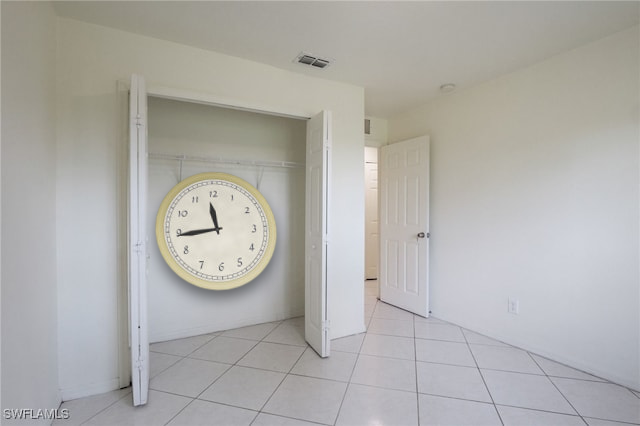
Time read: 11:44
